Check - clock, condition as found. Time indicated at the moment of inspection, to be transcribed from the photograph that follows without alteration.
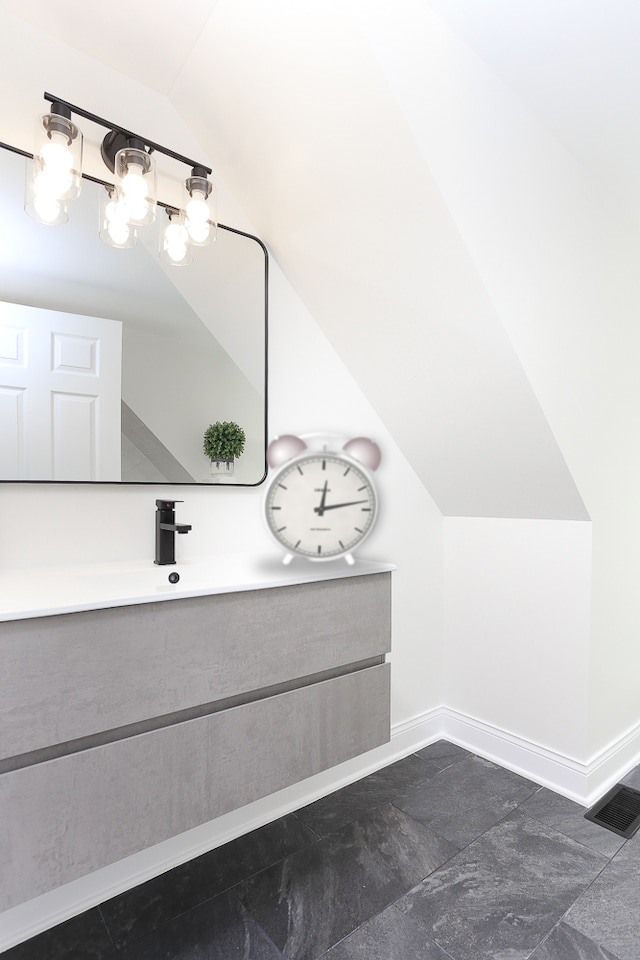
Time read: 12:13
